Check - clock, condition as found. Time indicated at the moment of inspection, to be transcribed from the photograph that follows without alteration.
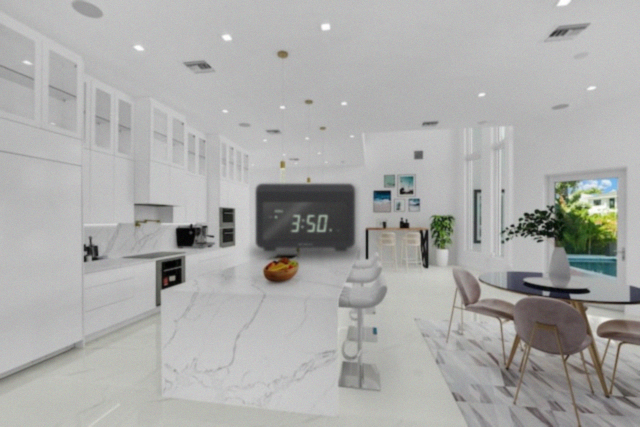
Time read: 3:50
